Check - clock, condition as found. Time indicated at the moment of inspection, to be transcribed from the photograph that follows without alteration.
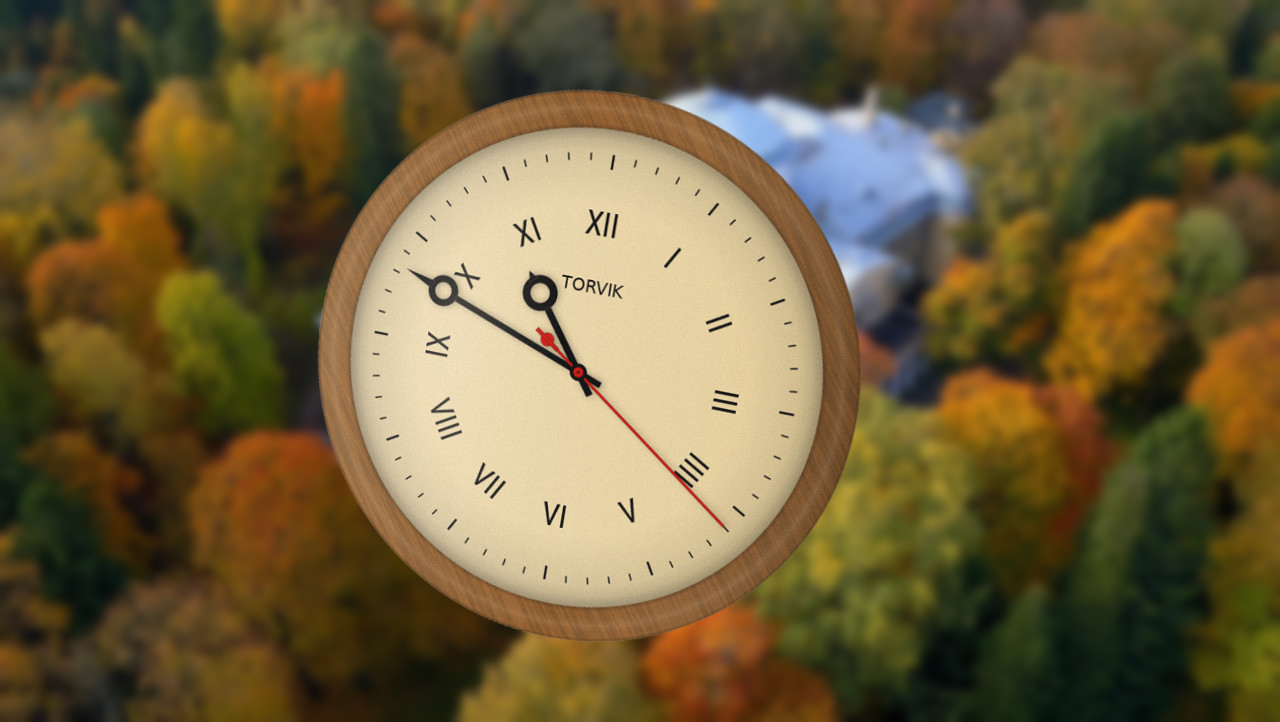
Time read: 10:48:21
